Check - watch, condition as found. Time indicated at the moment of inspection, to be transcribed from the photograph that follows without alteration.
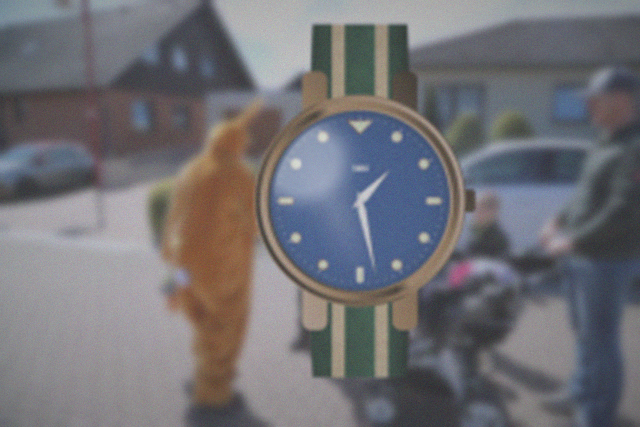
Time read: 1:28
